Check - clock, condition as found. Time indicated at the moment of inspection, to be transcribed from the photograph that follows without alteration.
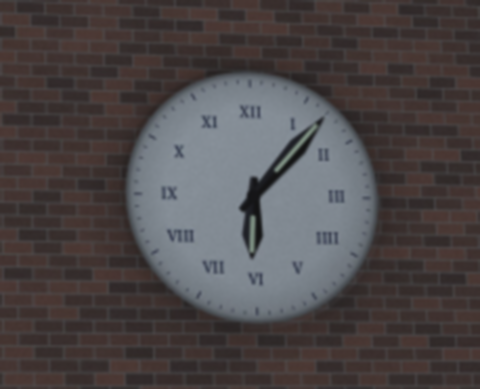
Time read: 6:07
